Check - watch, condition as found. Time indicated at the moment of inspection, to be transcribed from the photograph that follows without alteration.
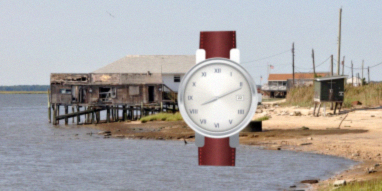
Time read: 8:11
